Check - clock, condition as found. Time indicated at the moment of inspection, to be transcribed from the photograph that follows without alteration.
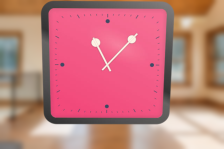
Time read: 11:07
